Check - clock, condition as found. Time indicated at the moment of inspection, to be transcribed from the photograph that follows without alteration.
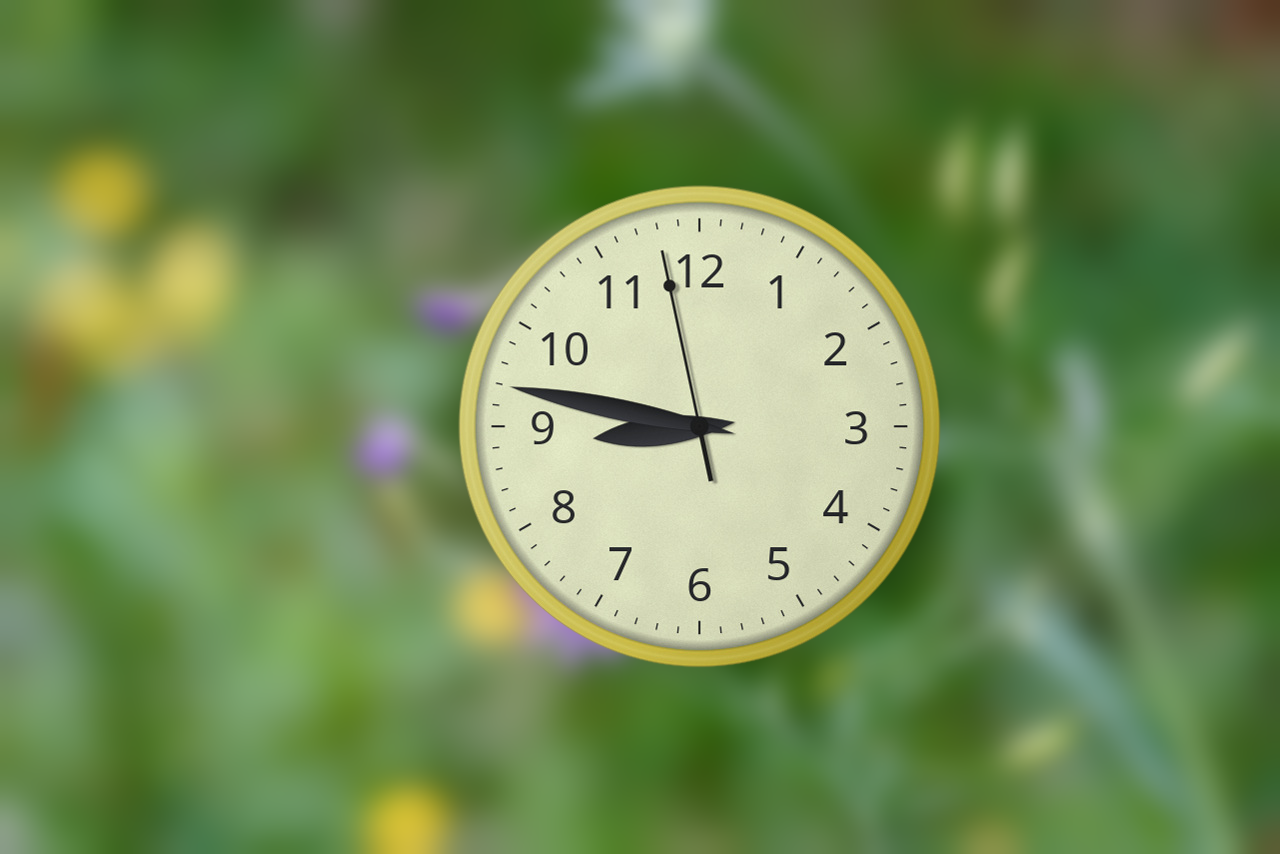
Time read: 8:46:58
